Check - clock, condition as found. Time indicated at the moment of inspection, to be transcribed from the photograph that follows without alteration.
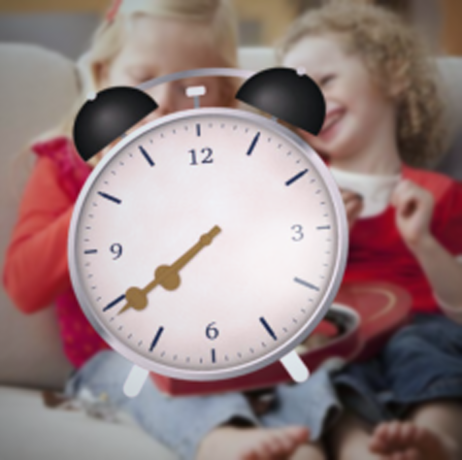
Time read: 7:39
